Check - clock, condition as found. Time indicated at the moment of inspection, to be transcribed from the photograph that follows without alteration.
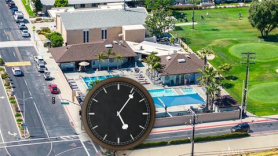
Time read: 5:06
